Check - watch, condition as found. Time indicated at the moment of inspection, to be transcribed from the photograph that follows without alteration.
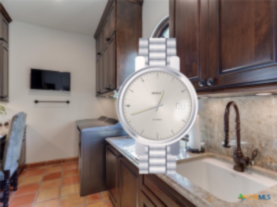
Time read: 12:42
